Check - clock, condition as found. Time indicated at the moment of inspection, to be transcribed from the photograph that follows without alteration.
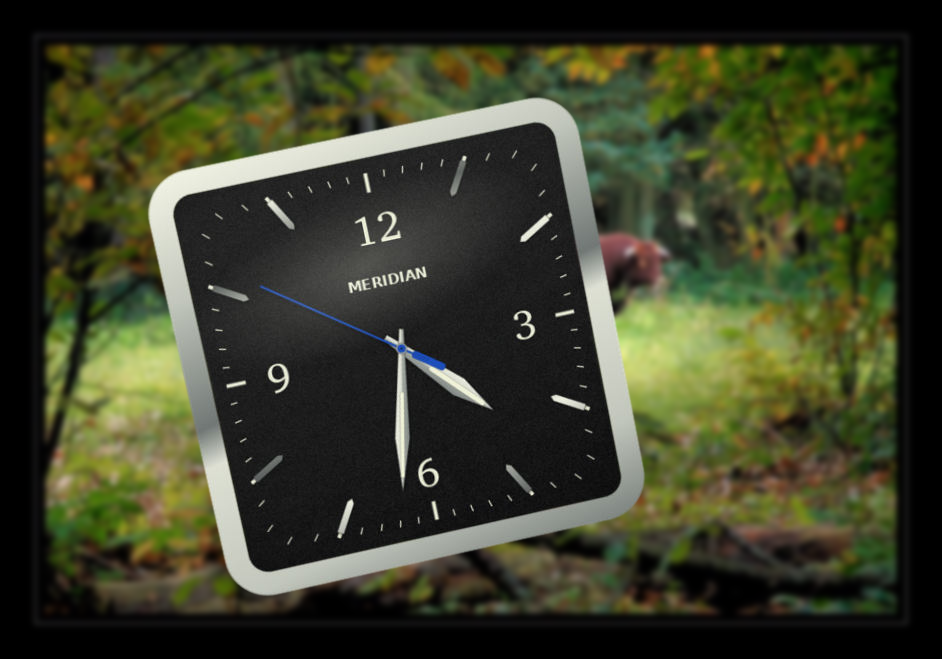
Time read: 4:31:51
